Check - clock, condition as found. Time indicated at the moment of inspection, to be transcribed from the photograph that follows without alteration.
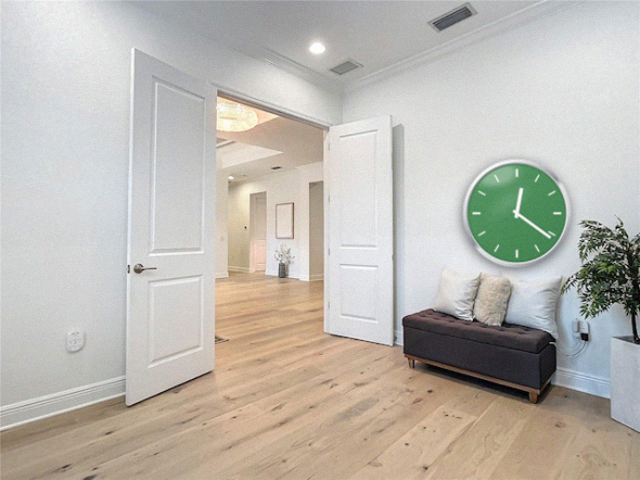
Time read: 12:21
